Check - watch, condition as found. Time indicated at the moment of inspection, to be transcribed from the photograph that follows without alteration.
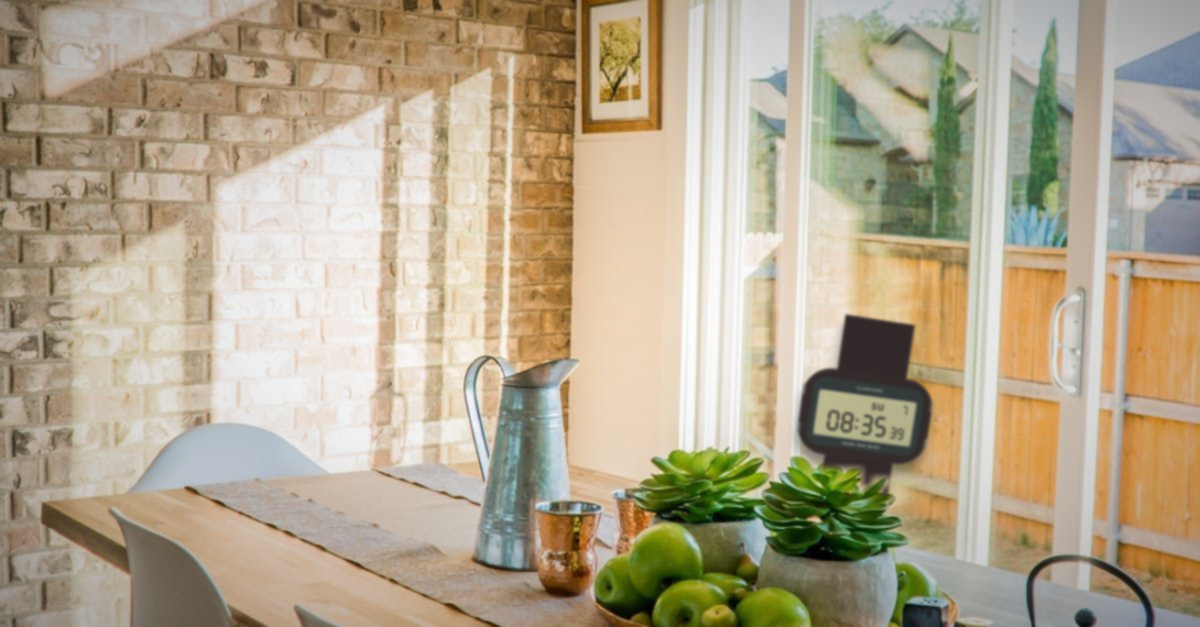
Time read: 8:35
